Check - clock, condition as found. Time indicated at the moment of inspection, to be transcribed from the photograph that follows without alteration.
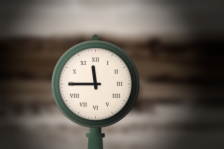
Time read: 11:45
